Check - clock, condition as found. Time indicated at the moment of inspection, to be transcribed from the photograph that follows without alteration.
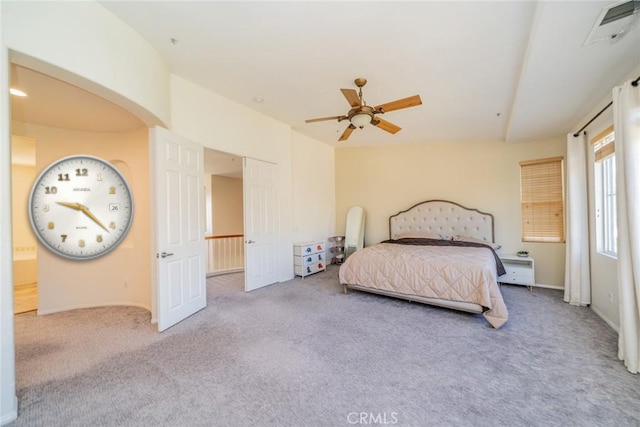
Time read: 9:22
